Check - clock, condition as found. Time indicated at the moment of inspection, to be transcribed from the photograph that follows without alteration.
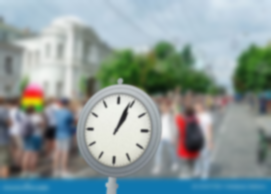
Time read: 1:04
